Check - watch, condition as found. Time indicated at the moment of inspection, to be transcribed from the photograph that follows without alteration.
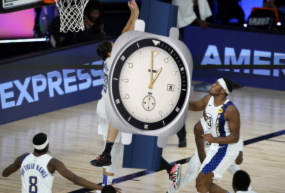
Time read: 12:59
